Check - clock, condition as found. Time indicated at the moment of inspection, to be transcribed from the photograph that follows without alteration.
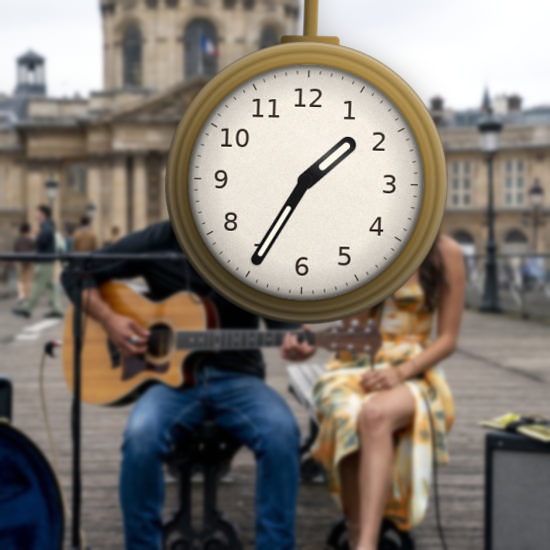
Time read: 1:35
